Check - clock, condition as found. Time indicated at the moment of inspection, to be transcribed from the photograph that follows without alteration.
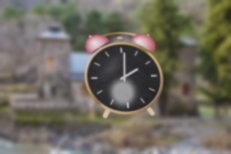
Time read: 2:01
